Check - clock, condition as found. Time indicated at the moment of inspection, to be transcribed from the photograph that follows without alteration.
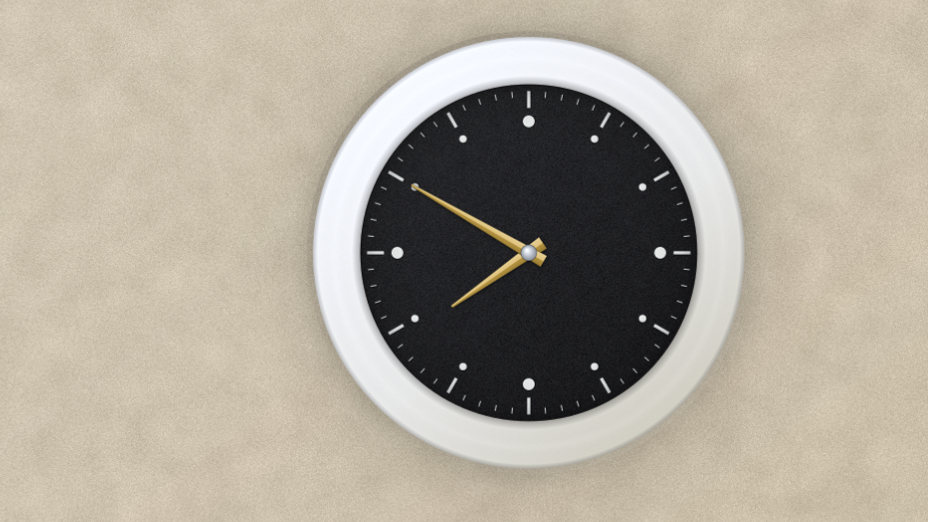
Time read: 7:50
